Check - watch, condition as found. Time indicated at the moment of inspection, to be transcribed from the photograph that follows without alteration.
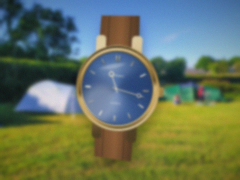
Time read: 11:17
